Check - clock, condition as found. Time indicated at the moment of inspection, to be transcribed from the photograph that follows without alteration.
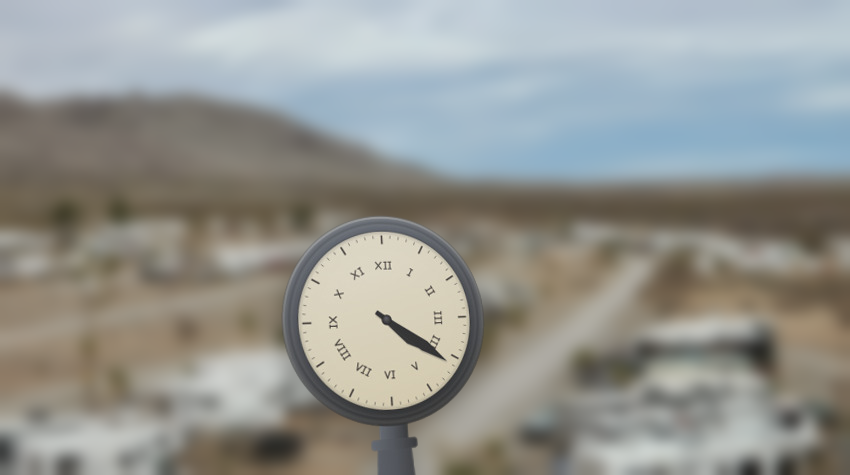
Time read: 4:21
